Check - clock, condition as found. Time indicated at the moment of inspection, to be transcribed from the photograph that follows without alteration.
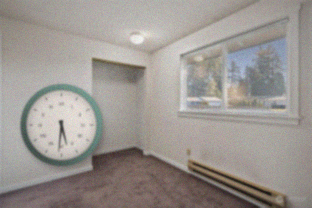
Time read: 5:31
